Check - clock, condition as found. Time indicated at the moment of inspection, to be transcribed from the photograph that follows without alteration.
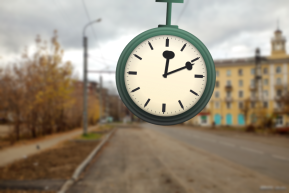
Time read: 12:11
